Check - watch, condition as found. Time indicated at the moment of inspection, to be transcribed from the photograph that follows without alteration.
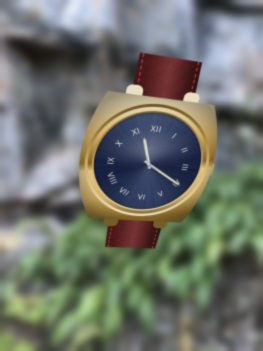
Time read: 11:20
